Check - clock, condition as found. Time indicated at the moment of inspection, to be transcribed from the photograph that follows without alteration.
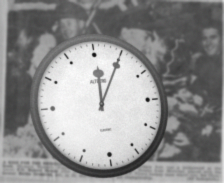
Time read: 12:05
